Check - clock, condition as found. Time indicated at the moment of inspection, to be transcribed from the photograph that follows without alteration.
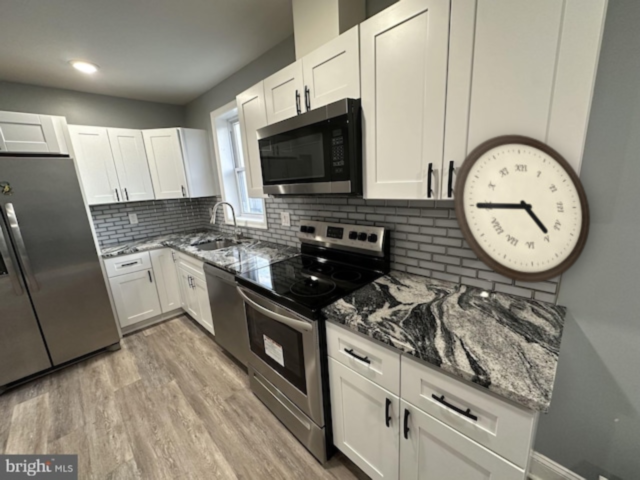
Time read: 4:45
